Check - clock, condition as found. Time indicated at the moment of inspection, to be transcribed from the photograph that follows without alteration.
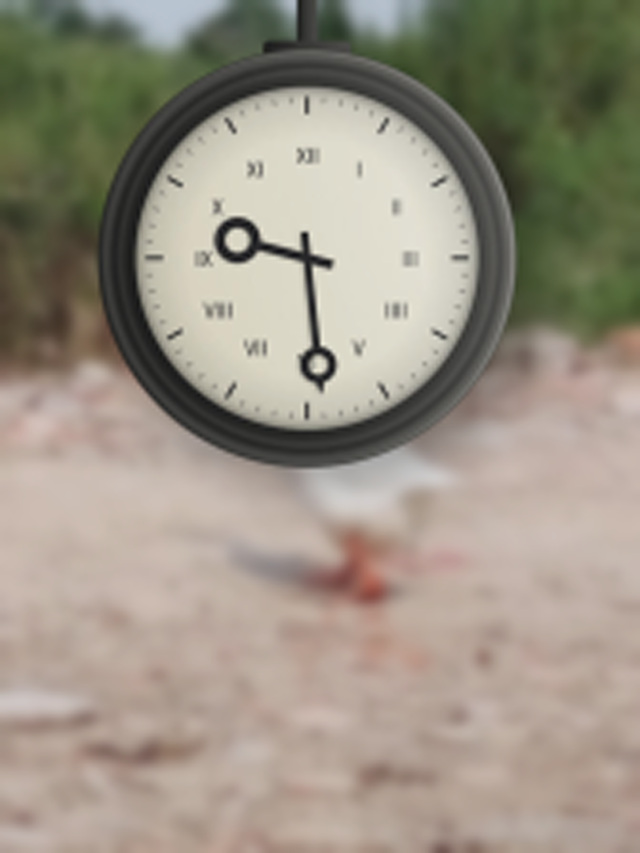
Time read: 9:29
